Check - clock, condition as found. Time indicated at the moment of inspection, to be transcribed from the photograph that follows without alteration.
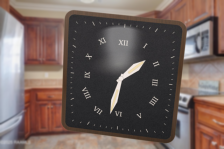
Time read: 1:32
